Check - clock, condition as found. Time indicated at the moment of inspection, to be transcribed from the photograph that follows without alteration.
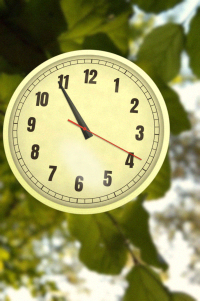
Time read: 10:54:19
